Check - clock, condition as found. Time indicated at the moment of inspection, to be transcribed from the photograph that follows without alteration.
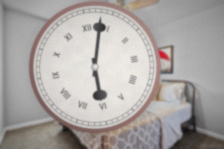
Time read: 6:03
